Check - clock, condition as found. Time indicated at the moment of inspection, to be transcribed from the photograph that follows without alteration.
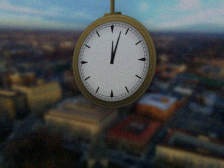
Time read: 12:03
